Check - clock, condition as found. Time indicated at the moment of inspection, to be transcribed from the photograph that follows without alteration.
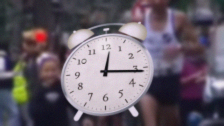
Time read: 12:16
